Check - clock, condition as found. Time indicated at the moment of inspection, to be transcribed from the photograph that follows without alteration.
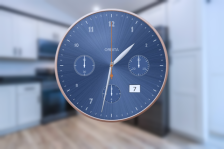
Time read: 1:32
